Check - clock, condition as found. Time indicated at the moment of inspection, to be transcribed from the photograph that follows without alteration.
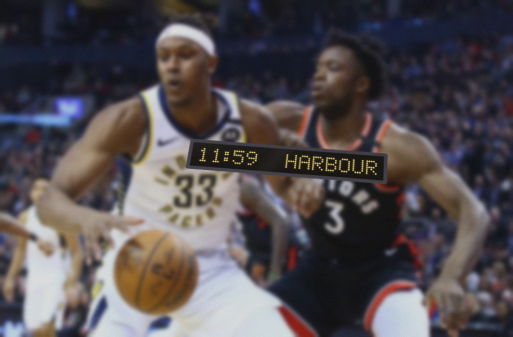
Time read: 11:59
